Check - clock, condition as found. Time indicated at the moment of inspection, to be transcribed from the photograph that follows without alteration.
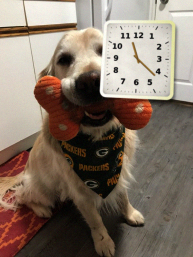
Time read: 11:22
